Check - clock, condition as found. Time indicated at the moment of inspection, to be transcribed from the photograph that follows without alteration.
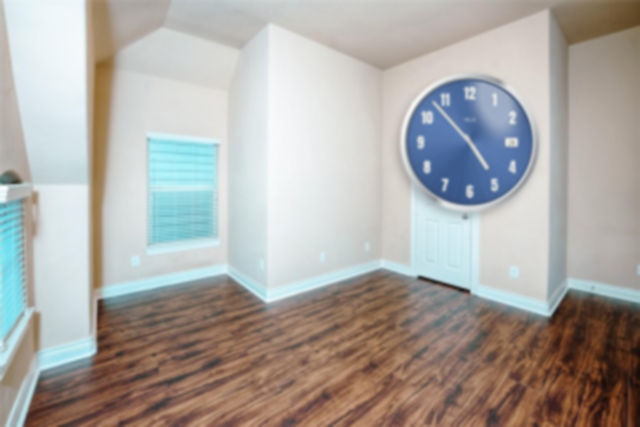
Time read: 4:53
